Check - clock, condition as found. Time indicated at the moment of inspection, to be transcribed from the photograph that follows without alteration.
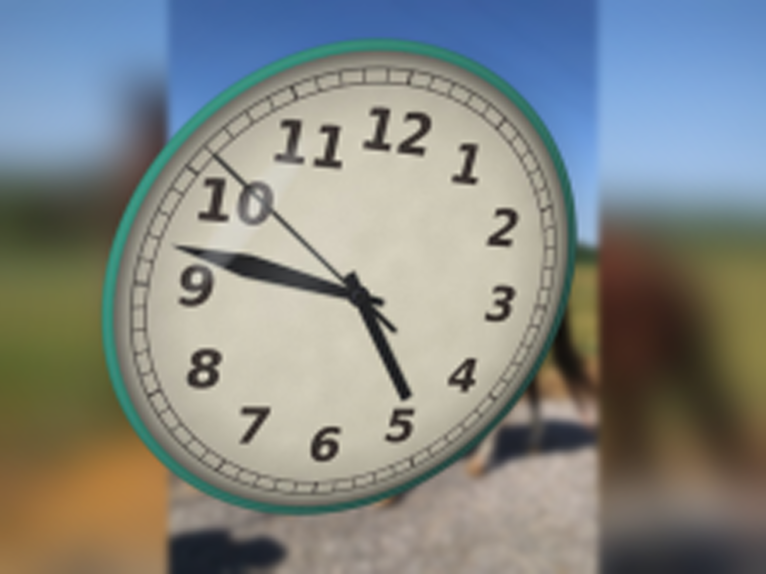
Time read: 4:46:51
